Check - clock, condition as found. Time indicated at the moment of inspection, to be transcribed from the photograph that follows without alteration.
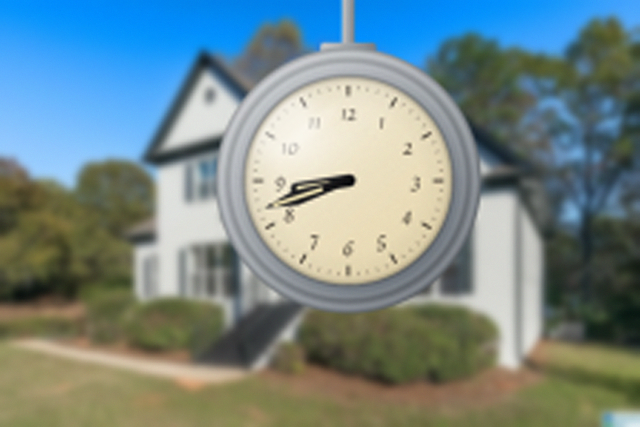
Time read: 8:42
